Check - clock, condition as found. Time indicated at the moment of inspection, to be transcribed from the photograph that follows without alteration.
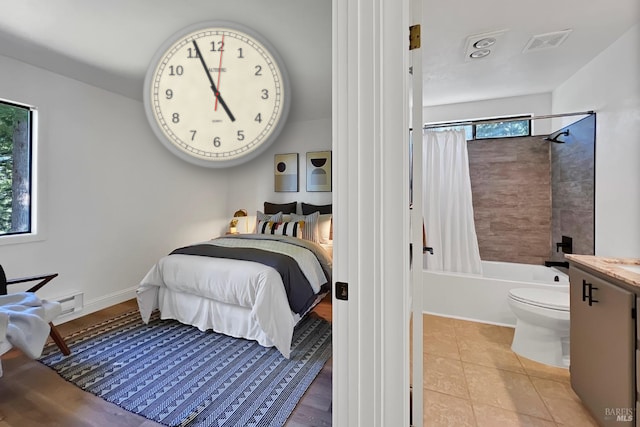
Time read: 4:56:01
